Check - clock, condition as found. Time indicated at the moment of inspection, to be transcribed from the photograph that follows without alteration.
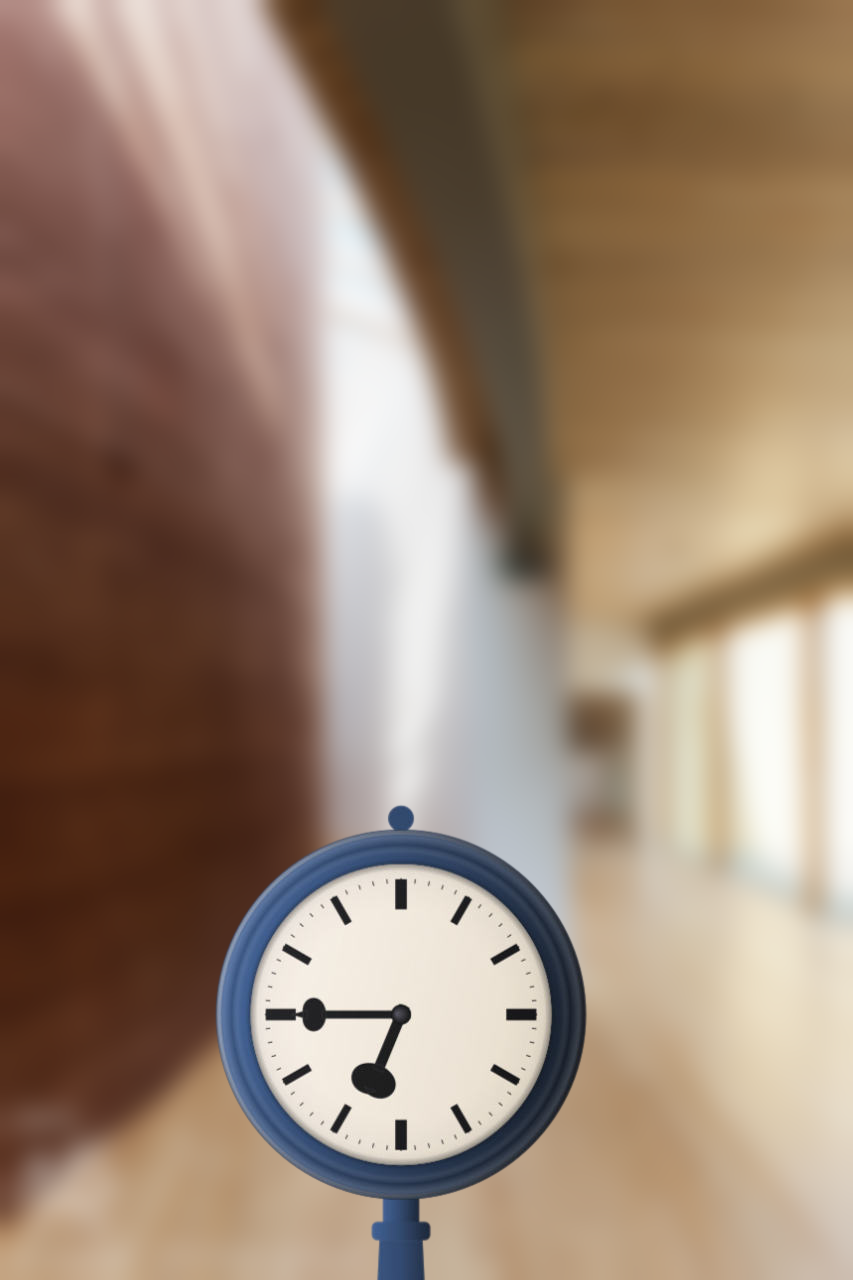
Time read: 6:45
